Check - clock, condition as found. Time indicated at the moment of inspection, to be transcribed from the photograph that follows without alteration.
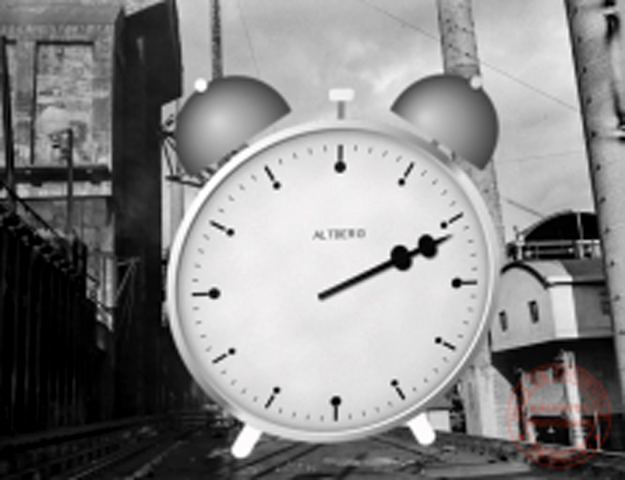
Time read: 2:11
